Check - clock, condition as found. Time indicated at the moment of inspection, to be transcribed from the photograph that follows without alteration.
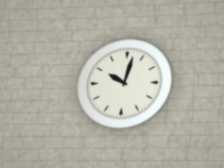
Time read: 10:02
